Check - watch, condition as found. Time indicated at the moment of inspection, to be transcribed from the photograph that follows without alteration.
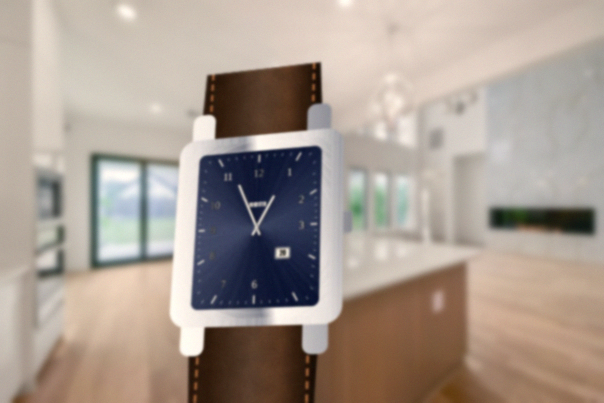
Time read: 12:56
